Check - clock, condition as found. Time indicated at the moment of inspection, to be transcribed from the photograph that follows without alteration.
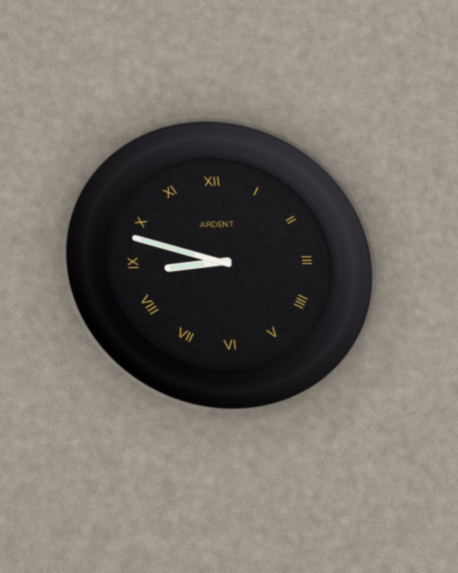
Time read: 8:48
